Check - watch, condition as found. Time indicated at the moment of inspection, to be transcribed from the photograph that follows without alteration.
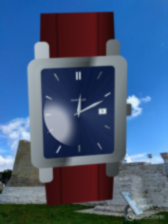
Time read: 12:11
